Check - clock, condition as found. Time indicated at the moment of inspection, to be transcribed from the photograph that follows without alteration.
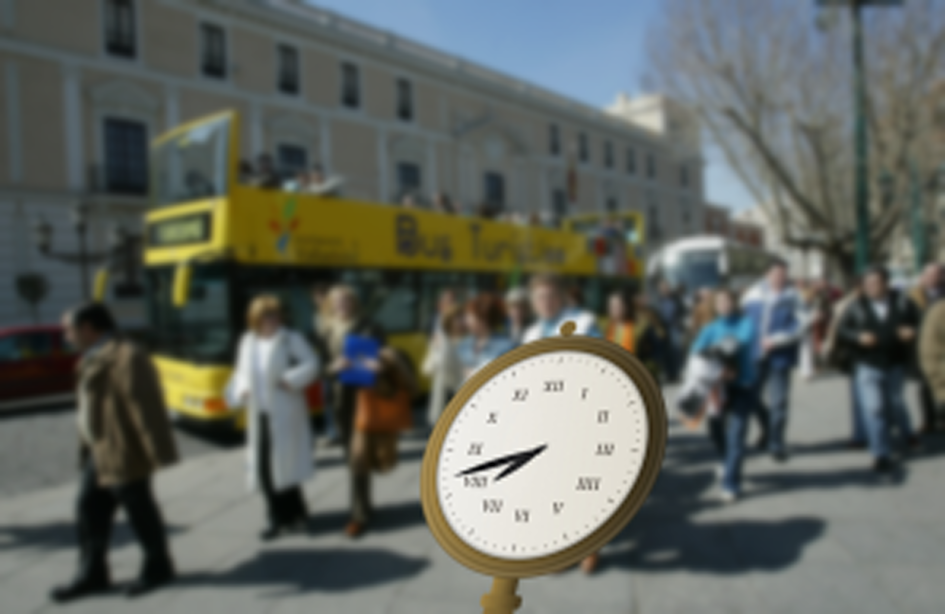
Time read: 7:42
